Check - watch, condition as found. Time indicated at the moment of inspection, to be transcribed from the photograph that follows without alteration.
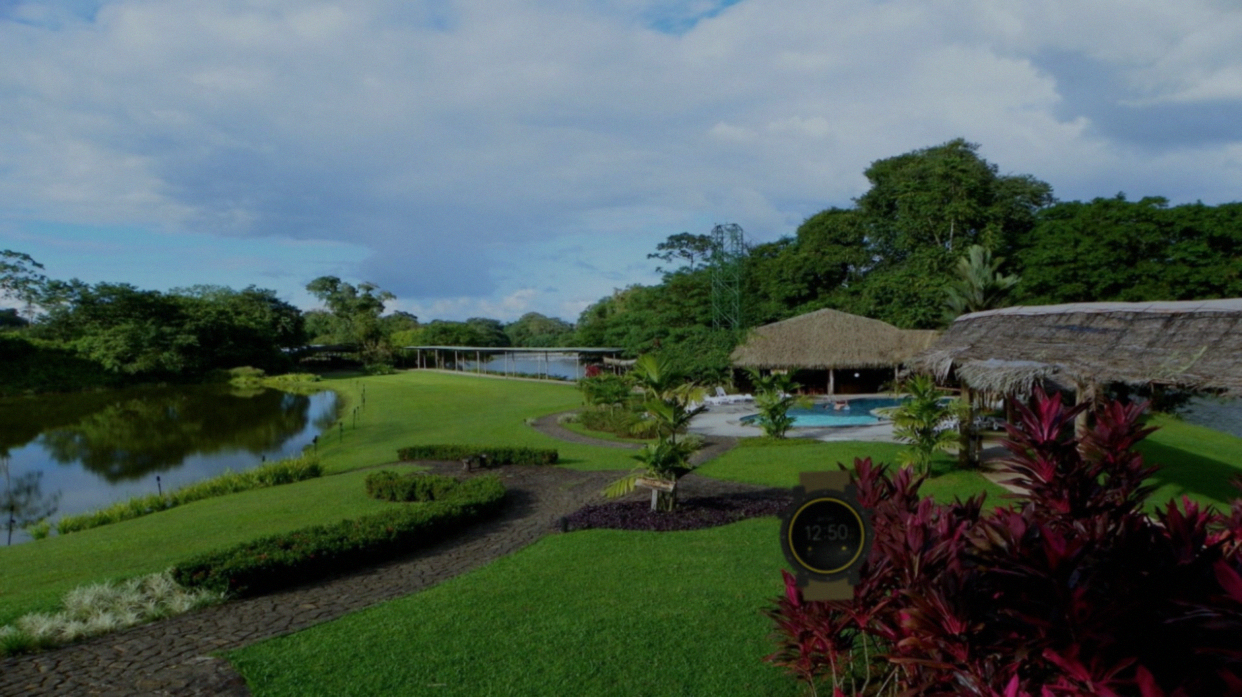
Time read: 12:50
